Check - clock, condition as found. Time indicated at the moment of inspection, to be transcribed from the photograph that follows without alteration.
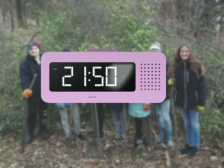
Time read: 21:50
